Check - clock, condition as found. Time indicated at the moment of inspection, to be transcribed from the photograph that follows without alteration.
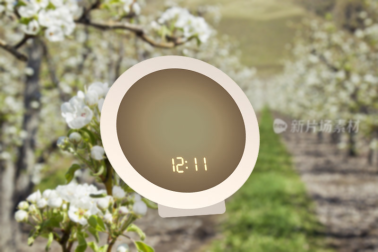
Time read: 12:11
